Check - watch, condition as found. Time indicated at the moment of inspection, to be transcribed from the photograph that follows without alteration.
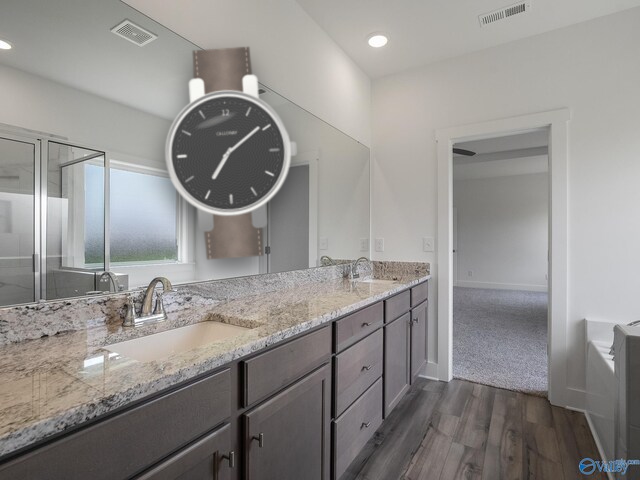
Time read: 7:09
